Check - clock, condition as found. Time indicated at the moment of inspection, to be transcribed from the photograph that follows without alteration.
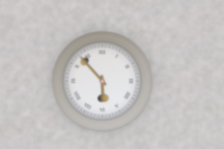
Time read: 5:53
